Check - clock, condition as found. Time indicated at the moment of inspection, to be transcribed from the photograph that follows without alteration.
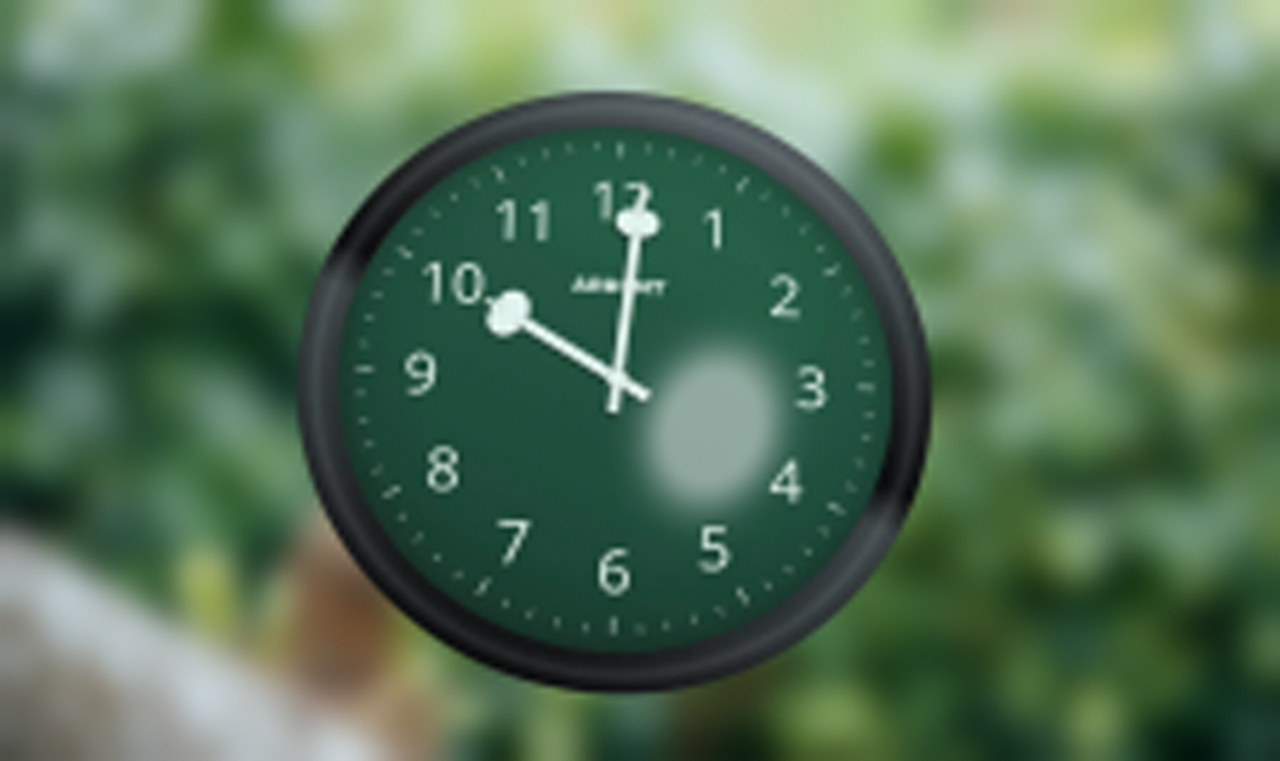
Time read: 10:01
